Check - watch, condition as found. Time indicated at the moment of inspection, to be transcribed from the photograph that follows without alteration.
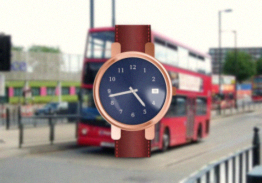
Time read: 4:43
